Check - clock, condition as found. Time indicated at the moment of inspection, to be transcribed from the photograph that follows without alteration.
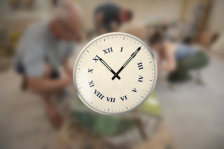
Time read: 11:10
